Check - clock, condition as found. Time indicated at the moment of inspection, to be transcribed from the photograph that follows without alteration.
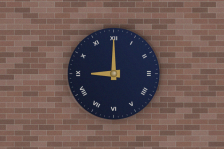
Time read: 9:00
